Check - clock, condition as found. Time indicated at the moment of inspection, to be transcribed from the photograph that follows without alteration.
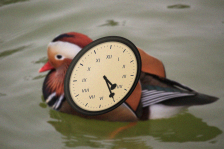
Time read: 4:25
